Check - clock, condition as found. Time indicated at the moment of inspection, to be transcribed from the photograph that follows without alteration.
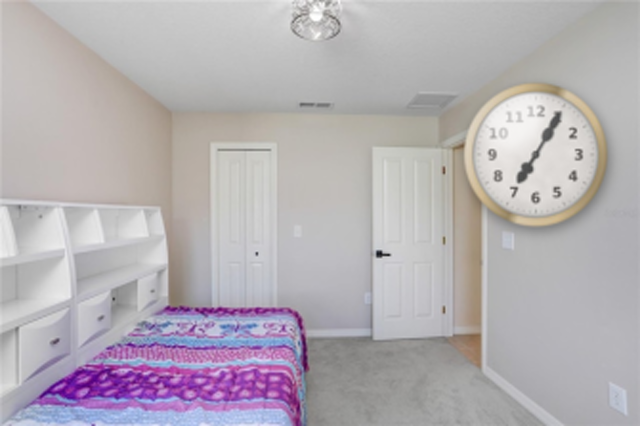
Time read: 7:05
